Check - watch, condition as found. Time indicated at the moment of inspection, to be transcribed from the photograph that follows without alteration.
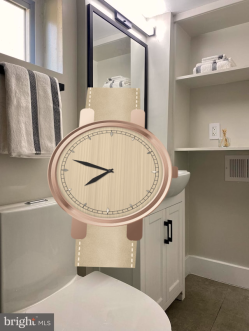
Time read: 7:48
